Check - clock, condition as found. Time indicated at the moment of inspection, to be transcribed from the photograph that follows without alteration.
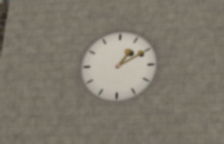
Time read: 1:10
